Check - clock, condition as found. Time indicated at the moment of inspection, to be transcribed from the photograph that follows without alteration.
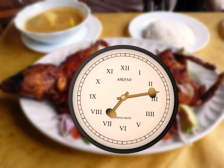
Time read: 7:13
